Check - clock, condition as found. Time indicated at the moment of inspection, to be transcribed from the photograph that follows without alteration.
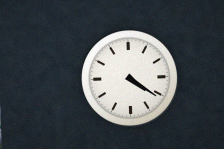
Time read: 4:21
